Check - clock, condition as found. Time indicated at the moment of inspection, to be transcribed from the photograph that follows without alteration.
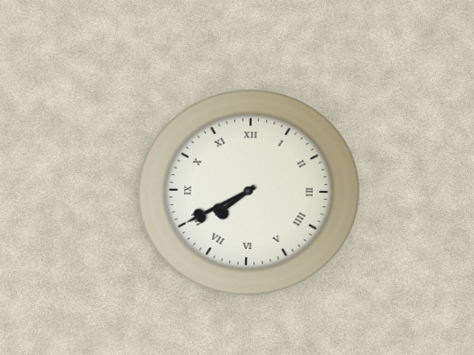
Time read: 7:40
